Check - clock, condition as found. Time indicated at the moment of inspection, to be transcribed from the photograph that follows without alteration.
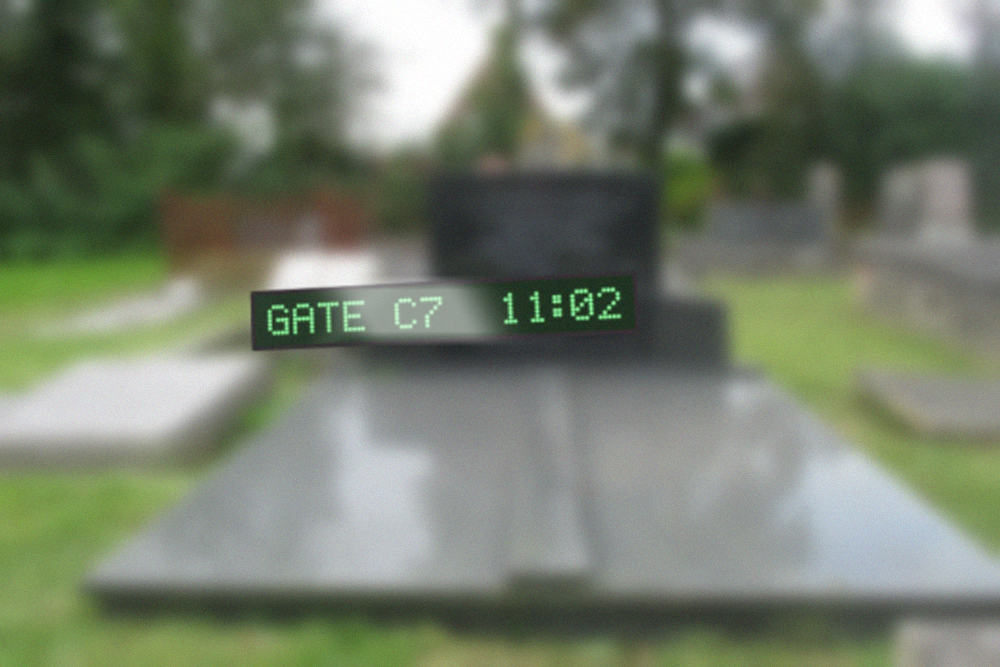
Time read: 11:02
